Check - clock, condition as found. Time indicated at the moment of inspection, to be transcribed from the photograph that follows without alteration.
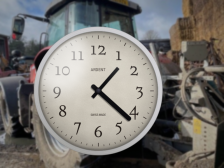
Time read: 1:22
